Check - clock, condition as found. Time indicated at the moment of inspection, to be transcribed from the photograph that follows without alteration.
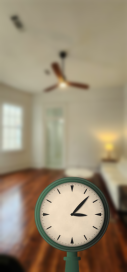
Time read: 3:07
